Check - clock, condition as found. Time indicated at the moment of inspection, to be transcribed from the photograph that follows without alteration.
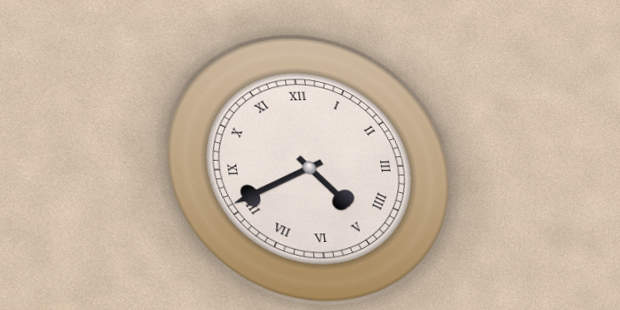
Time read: 4:41
